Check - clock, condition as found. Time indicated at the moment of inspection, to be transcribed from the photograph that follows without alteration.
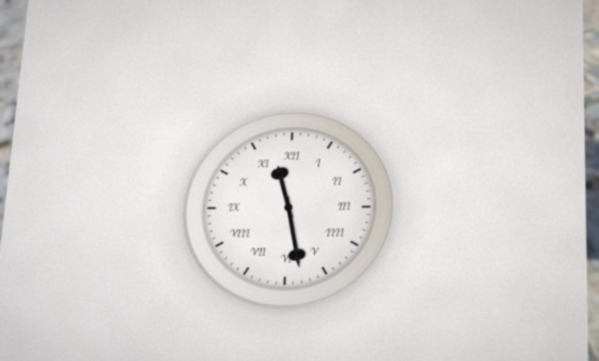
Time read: 11:28
